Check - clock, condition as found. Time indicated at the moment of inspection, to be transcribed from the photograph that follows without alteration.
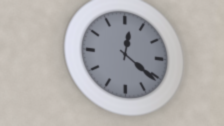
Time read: 12:21
